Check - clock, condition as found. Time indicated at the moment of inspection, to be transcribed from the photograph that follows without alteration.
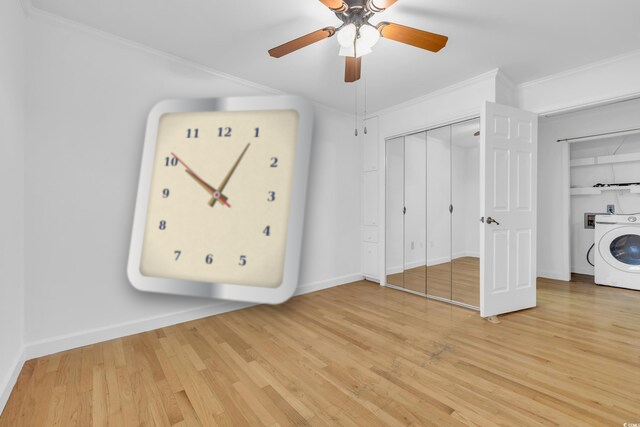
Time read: 10:04:51
